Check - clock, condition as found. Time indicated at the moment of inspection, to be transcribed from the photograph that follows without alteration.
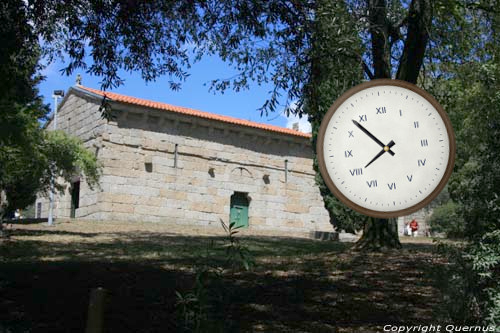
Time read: 7:53
